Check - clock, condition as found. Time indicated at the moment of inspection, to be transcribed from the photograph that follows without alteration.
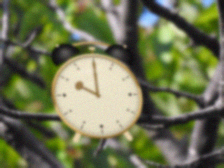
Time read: 10:00
